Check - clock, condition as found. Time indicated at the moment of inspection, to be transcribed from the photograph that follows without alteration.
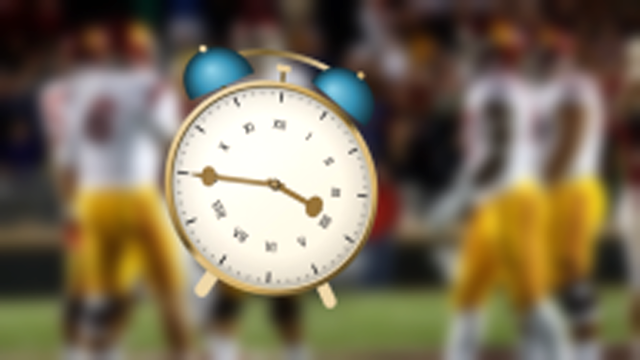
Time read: 3:45
